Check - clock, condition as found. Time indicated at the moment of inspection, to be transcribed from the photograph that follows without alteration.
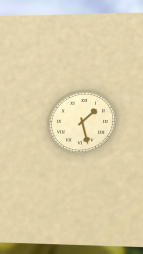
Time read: 1:27
